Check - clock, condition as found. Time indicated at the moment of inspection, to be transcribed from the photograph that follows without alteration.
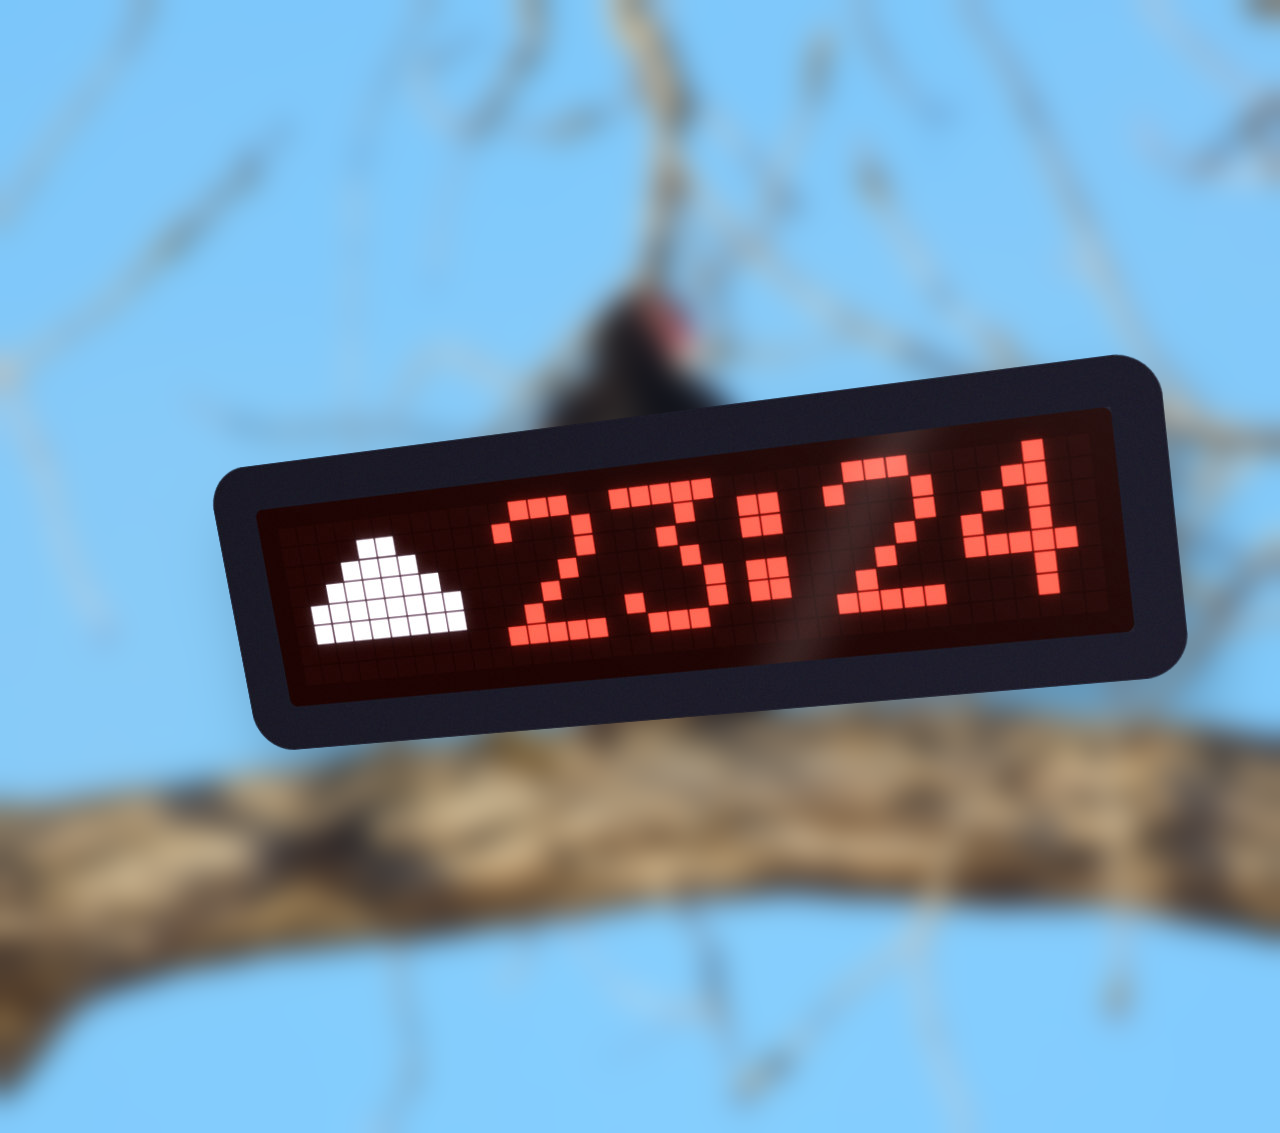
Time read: 23:24
